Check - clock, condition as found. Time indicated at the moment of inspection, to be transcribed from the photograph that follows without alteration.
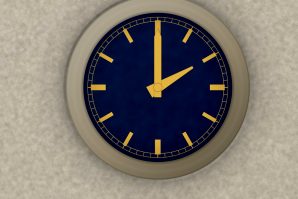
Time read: 2:00
